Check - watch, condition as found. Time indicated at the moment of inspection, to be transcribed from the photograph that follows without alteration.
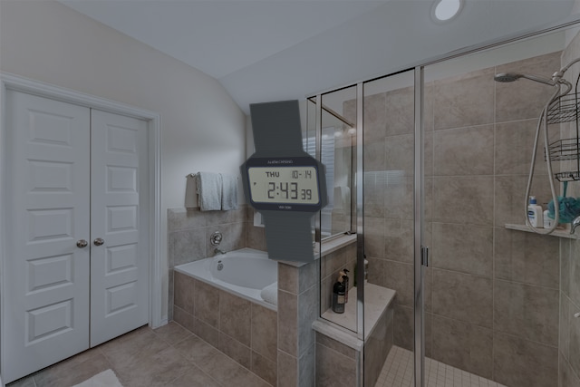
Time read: 2:43:39
